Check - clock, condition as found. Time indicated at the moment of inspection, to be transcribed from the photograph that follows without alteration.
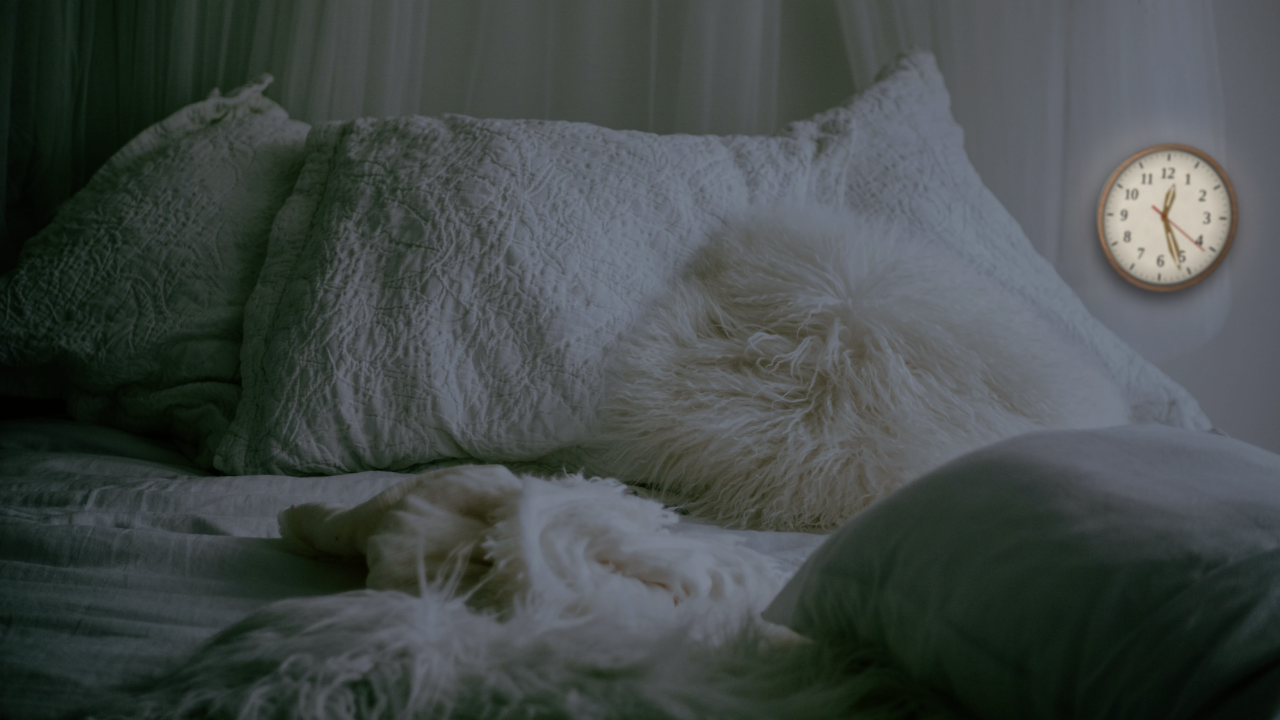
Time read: 12:26:21
